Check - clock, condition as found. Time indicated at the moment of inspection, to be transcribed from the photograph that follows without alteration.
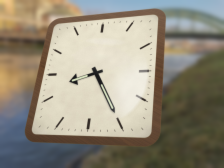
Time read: 8:25
